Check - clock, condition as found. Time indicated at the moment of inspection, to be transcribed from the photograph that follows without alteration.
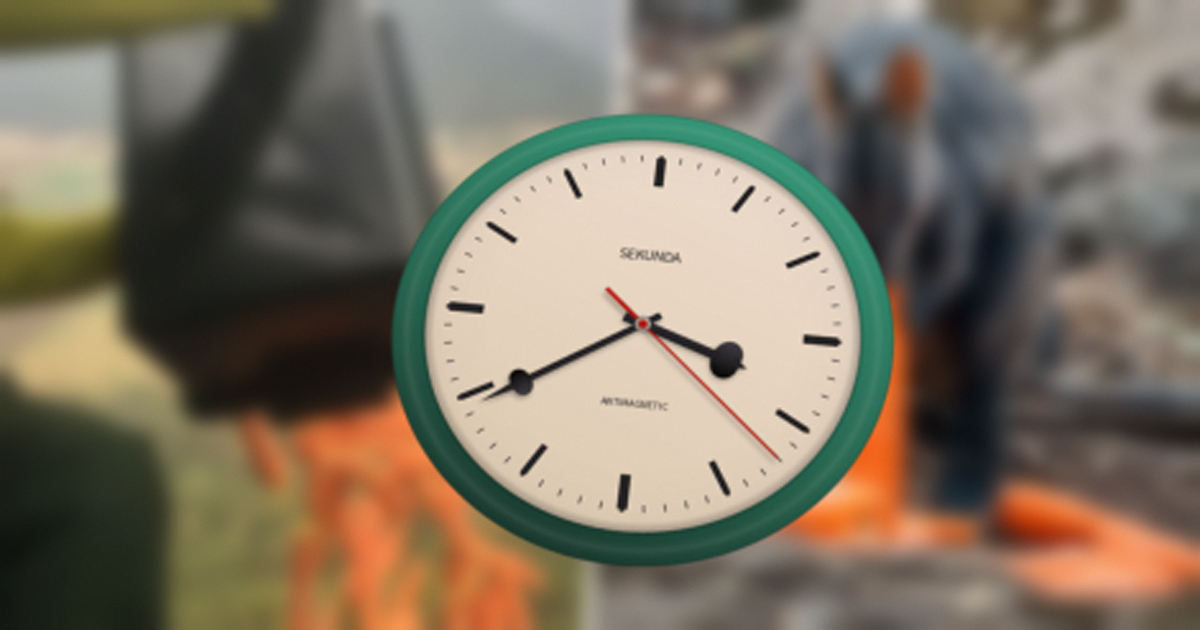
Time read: 3:39:22
